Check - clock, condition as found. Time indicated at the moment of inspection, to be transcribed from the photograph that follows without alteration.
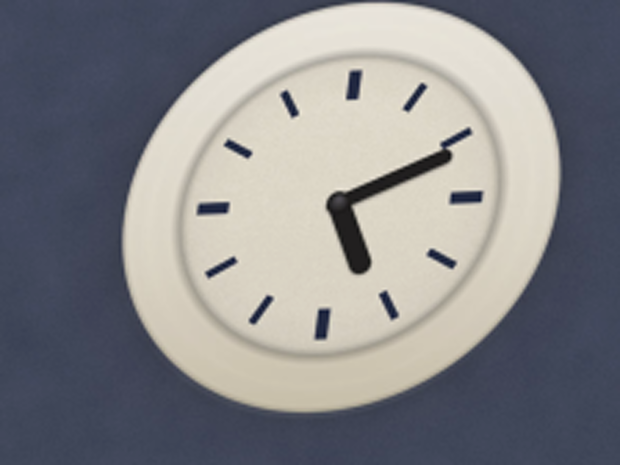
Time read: 5:11
